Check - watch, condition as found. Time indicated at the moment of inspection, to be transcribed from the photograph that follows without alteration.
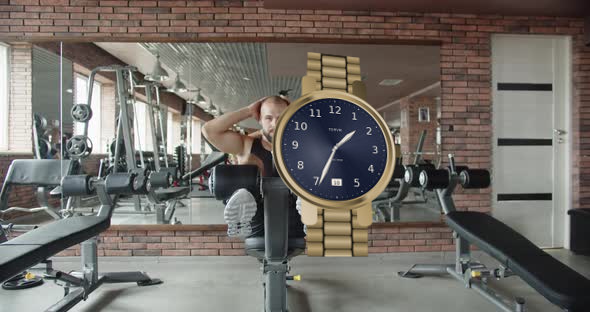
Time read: 1:34
